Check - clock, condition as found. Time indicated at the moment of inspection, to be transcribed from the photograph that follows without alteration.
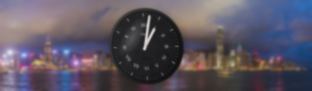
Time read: 1:02
